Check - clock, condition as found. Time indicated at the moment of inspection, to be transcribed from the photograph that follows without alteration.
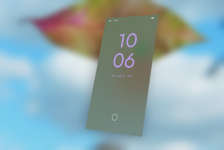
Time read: 10:06
